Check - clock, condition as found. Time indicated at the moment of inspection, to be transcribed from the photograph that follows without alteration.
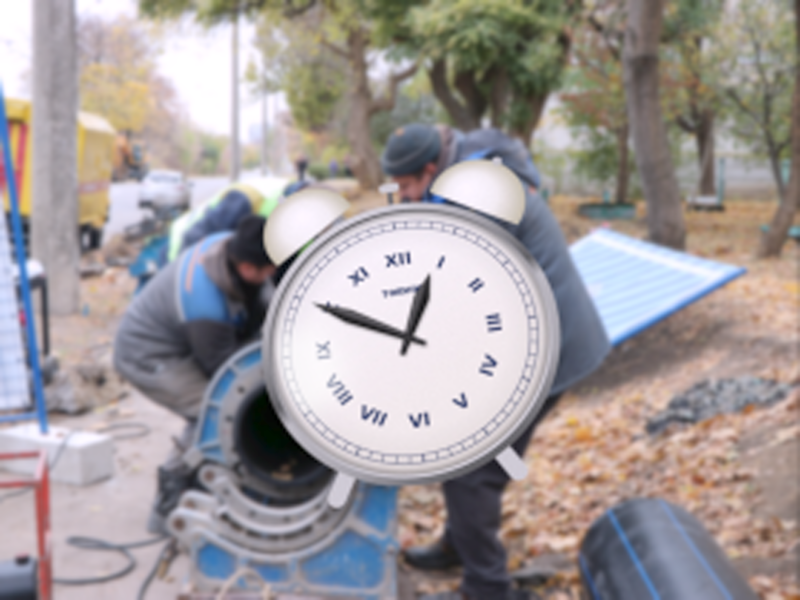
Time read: 12:50
